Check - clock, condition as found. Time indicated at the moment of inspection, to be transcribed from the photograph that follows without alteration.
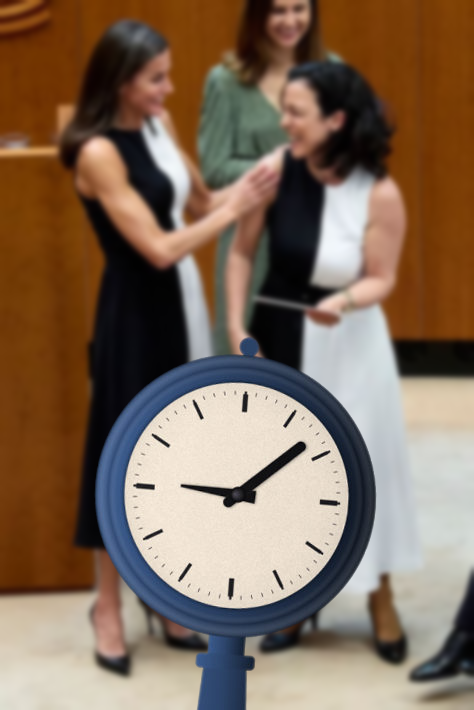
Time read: 9:08
